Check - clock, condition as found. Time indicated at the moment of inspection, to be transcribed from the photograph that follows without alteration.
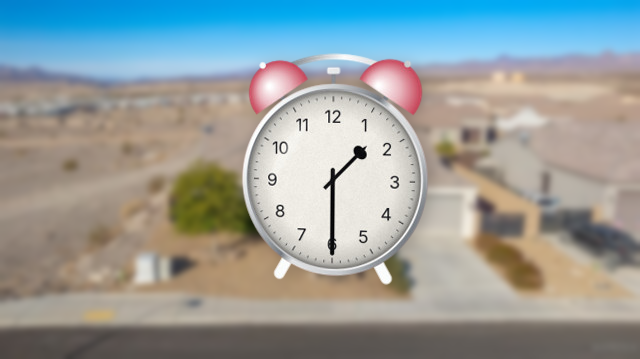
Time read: 1:30
